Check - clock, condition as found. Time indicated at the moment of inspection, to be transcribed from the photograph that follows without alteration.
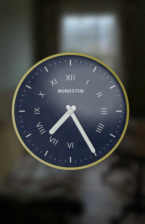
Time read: 7:25
